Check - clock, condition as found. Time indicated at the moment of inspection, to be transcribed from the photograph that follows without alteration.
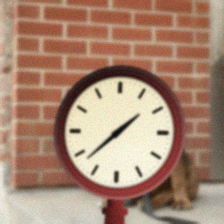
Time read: 1:38
